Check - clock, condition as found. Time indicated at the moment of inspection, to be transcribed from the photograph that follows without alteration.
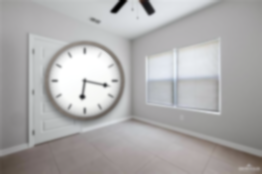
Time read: 6:17
